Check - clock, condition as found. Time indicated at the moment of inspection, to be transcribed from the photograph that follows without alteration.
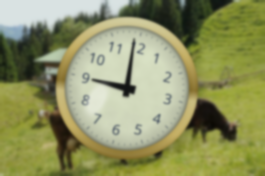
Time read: 8:59
